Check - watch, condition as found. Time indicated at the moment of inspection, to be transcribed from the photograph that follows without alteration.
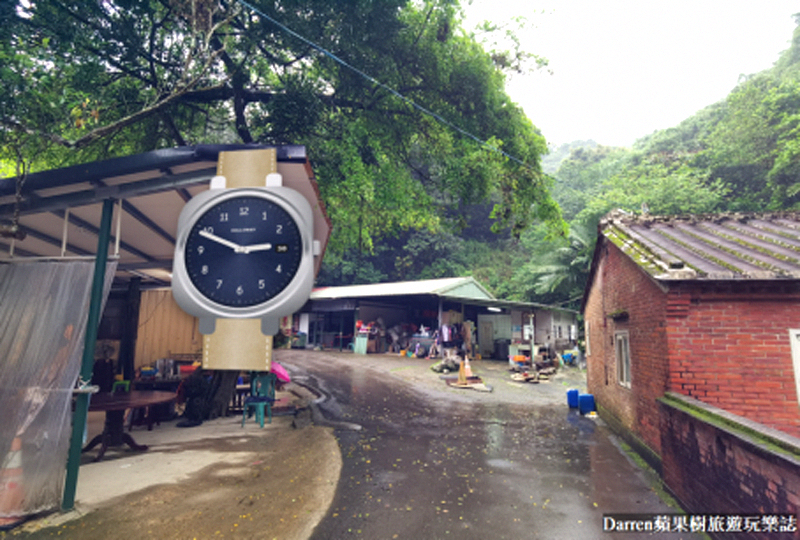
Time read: 2:49
